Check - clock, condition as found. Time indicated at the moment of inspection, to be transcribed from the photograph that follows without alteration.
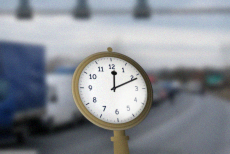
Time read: 12:11
